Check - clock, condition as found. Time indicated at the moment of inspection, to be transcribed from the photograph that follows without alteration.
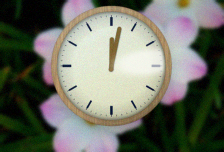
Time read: 12:02
